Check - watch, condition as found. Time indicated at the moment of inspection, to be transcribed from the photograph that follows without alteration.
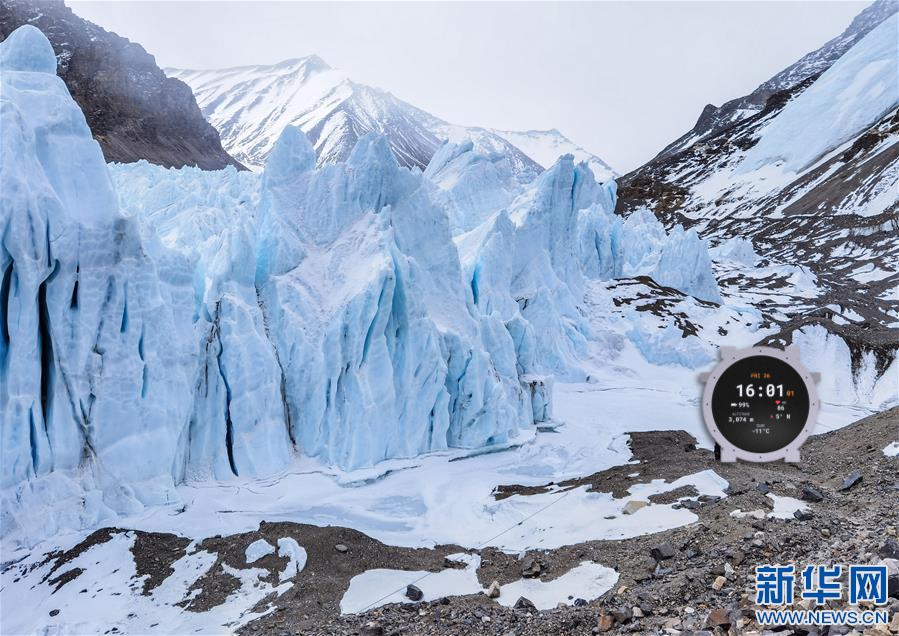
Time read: 16:01
